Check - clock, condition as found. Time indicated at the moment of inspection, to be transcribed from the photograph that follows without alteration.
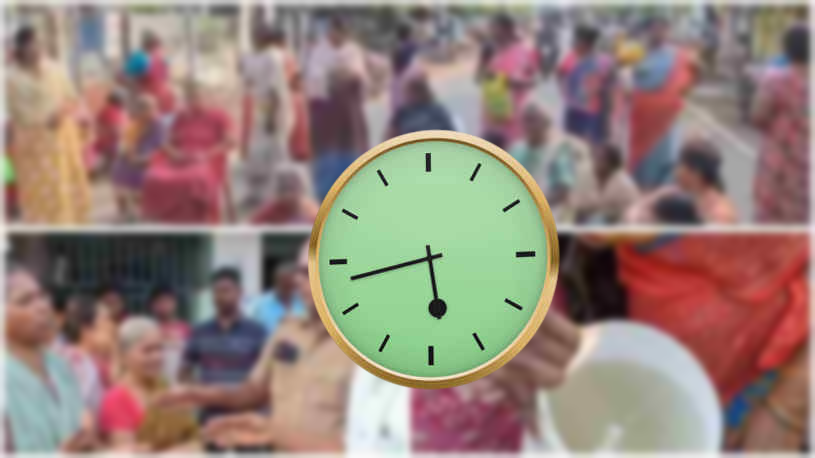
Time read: 5:43
